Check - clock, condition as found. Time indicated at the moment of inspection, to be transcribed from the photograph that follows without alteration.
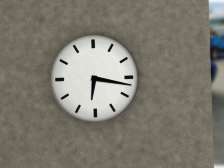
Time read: 6:17
